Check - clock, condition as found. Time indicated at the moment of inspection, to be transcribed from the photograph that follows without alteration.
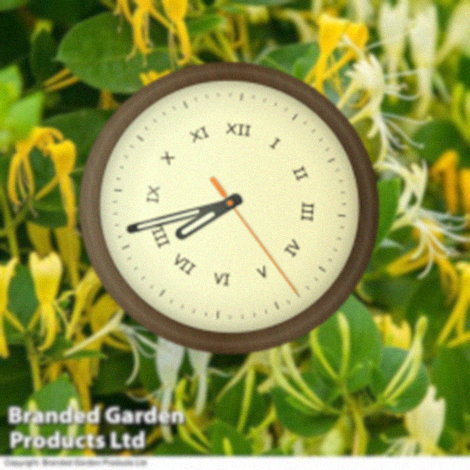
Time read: 7:41:23
